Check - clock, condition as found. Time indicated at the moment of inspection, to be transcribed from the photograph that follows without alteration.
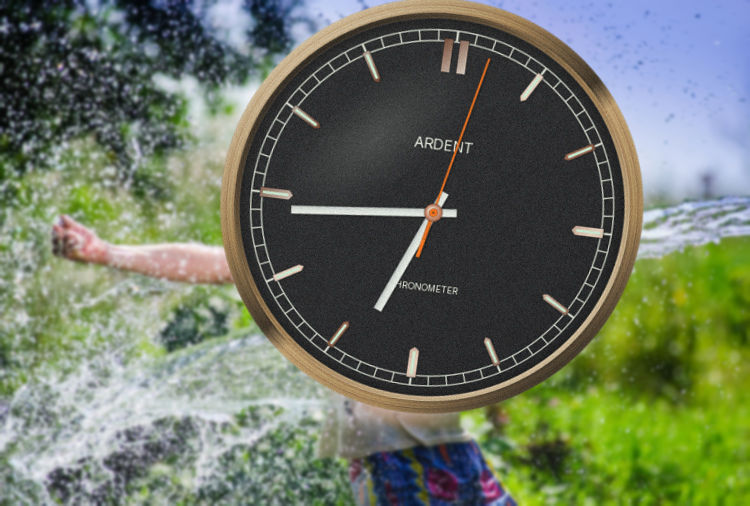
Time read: 6:44:02
